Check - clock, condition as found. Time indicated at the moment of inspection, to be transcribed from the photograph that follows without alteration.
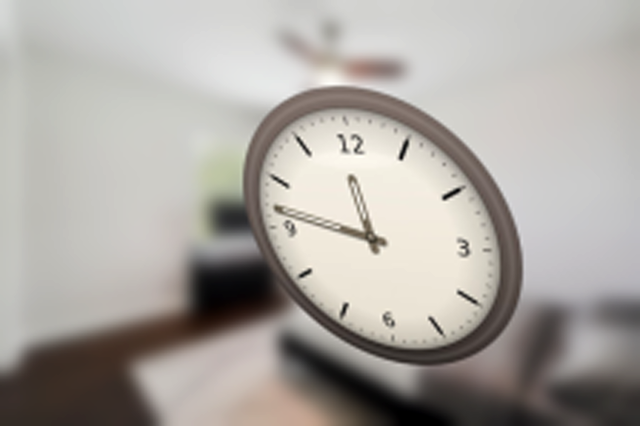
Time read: 11:47
